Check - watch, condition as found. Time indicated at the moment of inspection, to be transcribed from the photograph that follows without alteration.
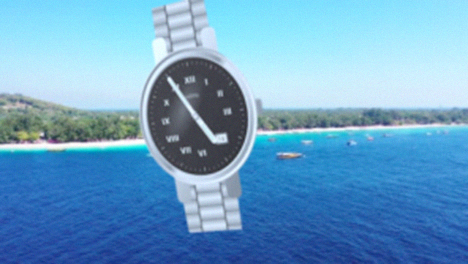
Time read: 4:55
